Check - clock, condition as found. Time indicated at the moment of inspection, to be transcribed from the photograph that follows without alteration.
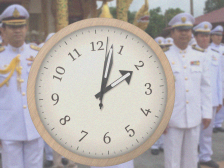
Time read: 2:03:02
